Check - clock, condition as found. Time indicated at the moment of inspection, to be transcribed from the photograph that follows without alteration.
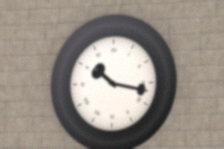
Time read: 10:17
